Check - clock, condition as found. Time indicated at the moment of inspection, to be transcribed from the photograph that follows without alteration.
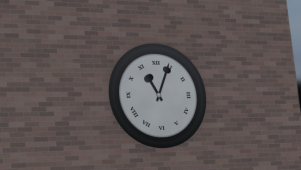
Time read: 11:04
